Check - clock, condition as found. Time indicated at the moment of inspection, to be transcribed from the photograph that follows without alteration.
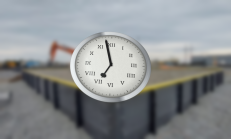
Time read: 6:58
